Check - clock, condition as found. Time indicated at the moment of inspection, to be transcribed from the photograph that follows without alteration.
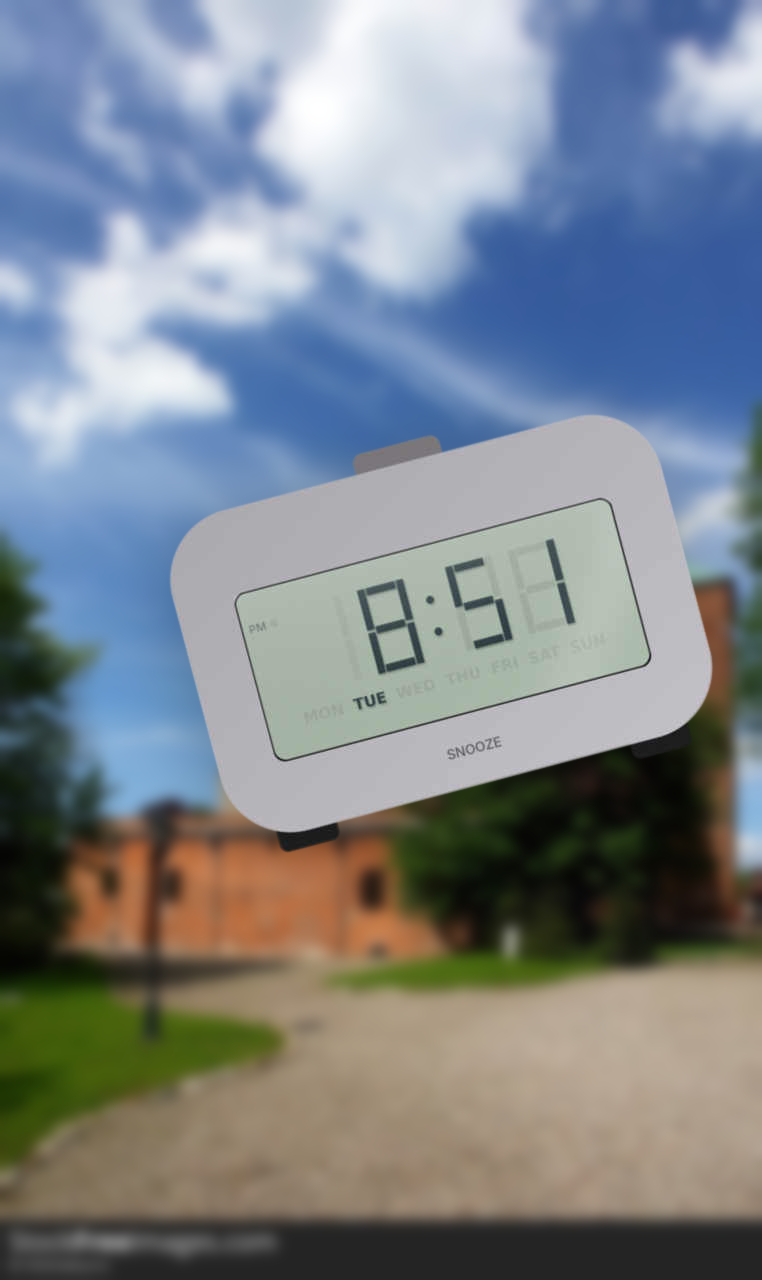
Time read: 8:51
